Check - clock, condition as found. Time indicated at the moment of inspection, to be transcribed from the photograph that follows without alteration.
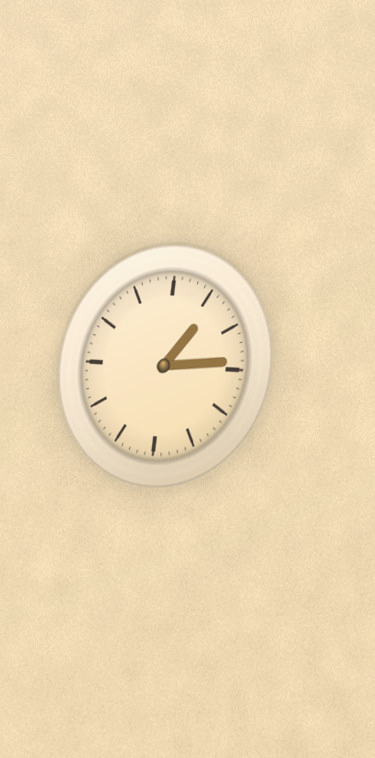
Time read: 1:14
